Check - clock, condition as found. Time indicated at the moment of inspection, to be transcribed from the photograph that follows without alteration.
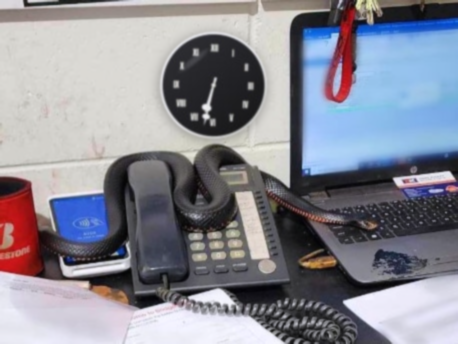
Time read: 6:32
